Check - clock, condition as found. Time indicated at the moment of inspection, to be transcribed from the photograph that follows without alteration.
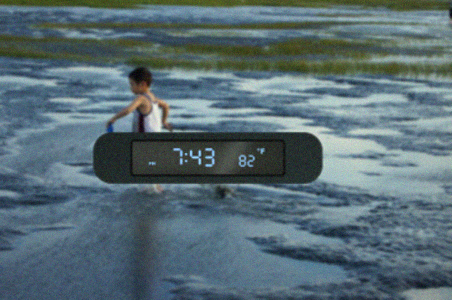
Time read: 7:43
